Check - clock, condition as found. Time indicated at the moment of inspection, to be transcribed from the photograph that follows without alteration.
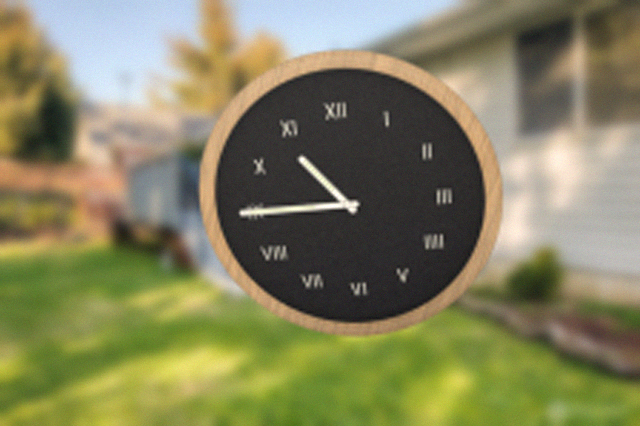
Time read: 10:45
